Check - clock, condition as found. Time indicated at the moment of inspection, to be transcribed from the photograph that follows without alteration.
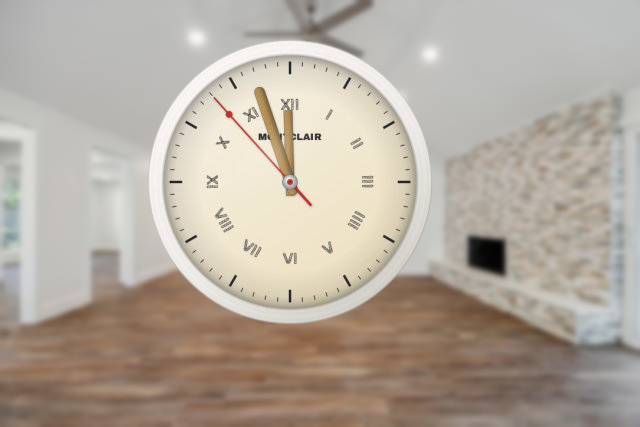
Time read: 11:56:53
